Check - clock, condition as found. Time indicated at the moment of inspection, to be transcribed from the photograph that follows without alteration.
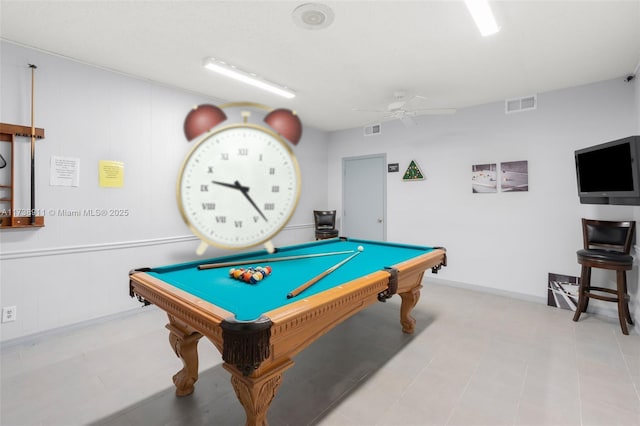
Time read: 9:23
